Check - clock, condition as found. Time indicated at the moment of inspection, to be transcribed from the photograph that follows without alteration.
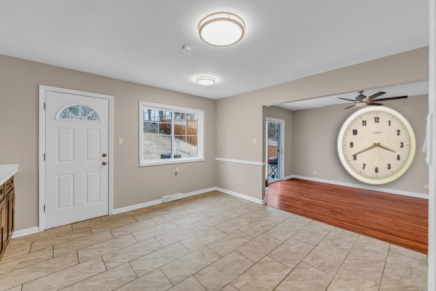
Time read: 3:41
